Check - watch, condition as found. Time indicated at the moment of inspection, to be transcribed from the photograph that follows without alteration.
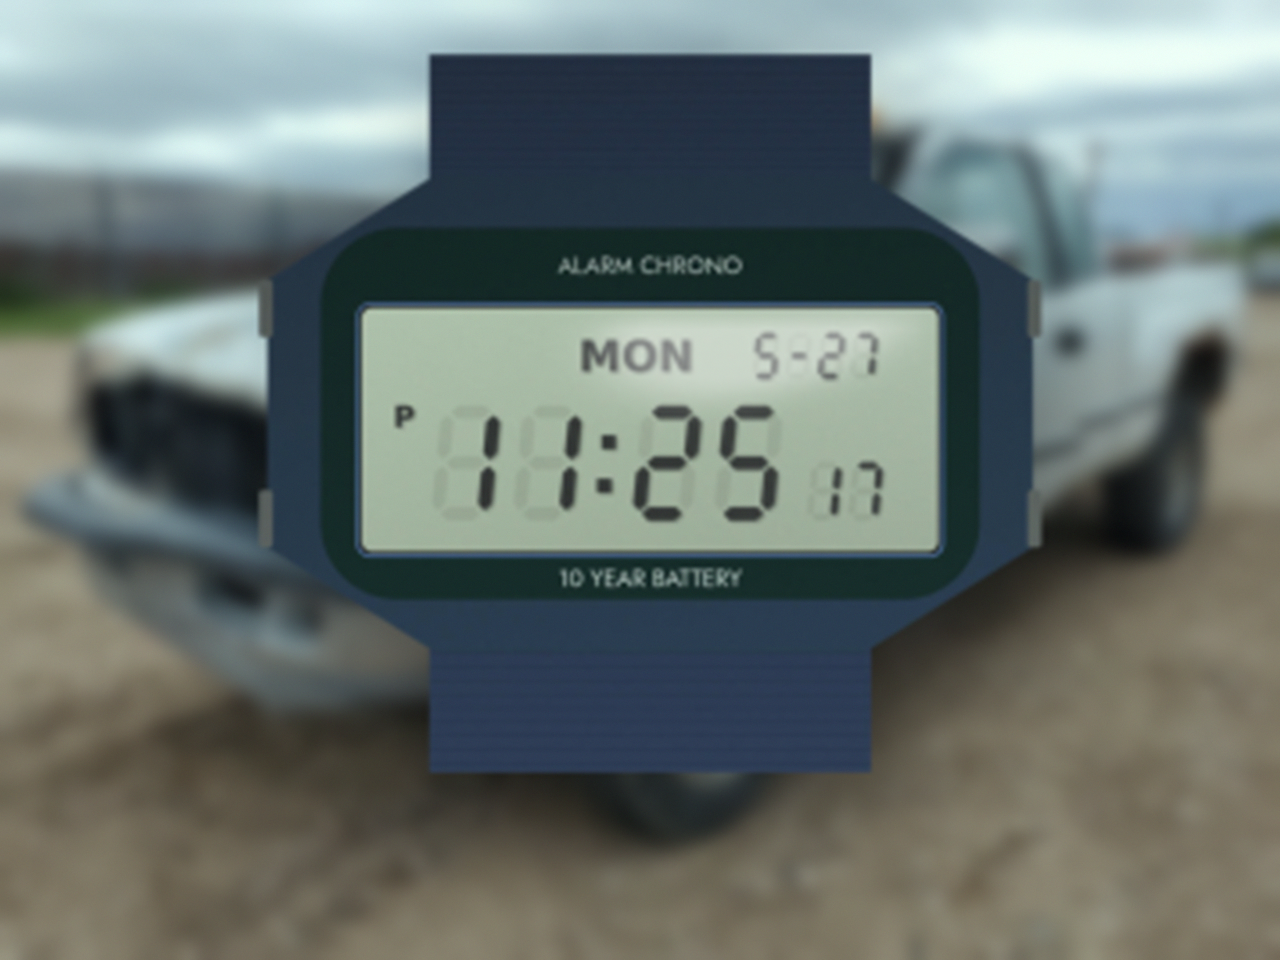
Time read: 11:25:17
